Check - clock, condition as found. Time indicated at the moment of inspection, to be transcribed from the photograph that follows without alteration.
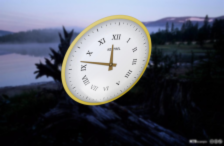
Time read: 11:47
